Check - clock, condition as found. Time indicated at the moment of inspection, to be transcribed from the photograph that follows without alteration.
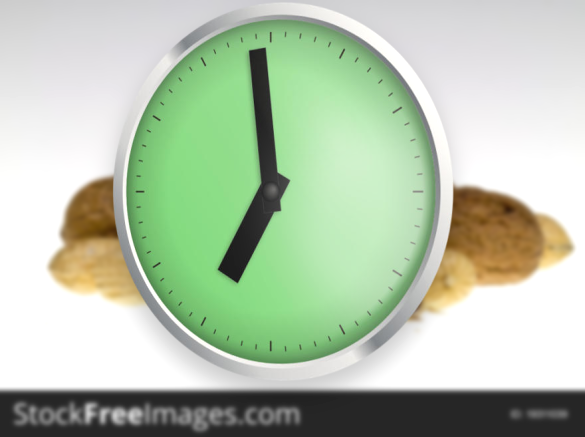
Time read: 6:59
